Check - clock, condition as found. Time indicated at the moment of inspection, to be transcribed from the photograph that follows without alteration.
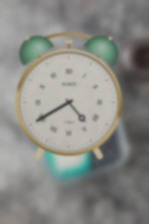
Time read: 4:40
